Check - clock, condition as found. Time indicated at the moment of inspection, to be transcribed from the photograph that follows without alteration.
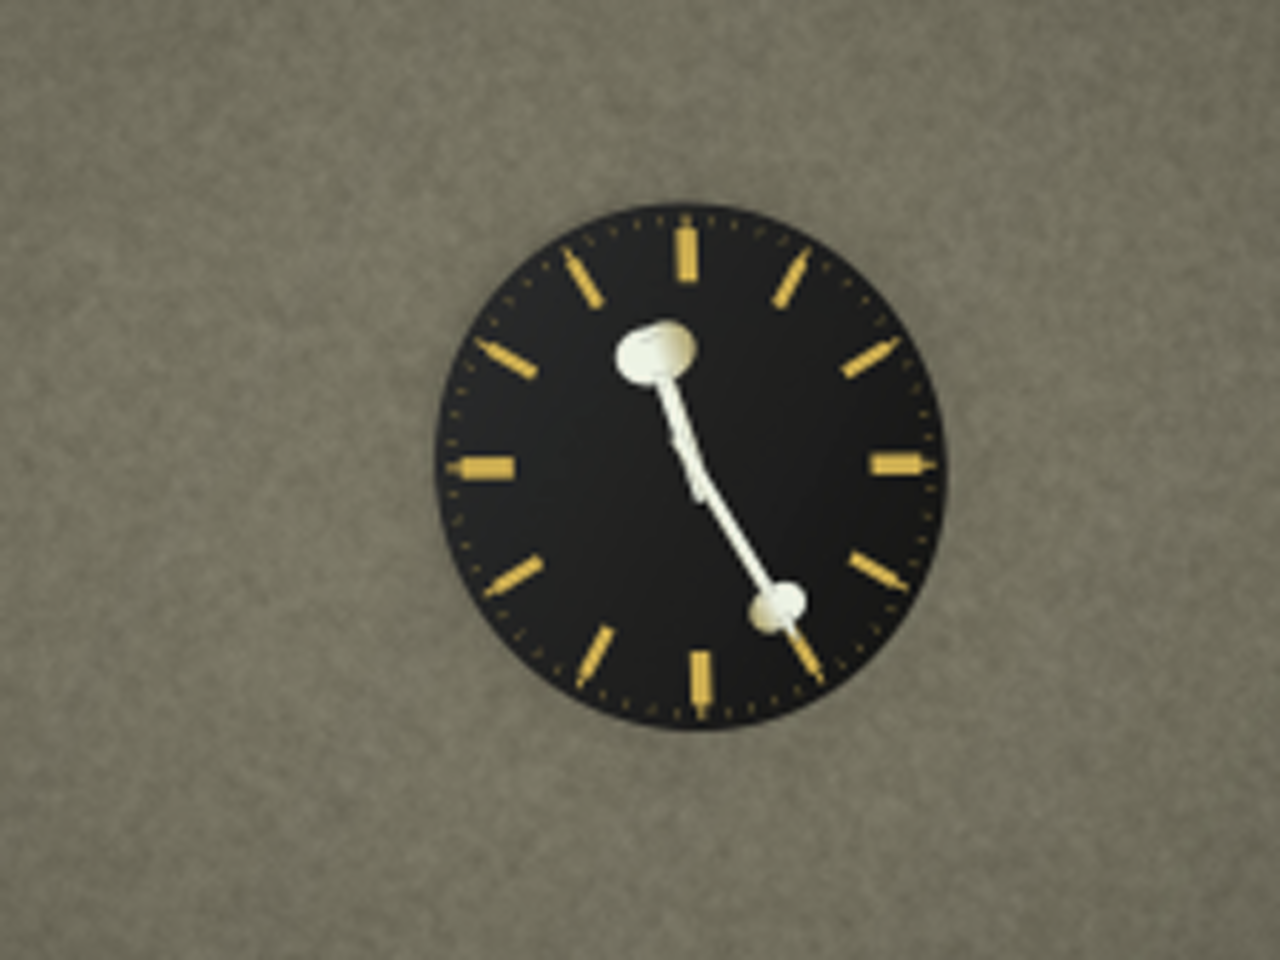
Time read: 11:25
